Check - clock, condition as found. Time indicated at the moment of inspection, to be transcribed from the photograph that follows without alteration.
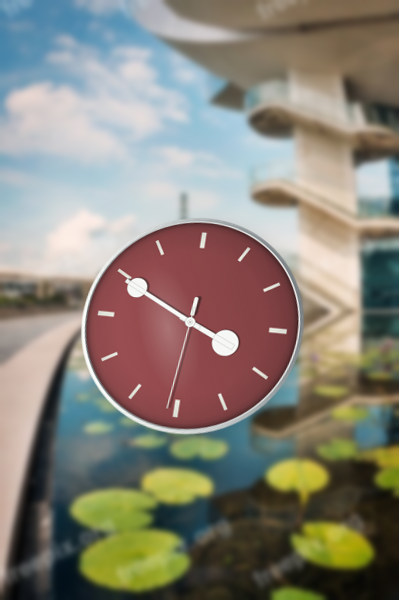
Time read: 3:49:31
